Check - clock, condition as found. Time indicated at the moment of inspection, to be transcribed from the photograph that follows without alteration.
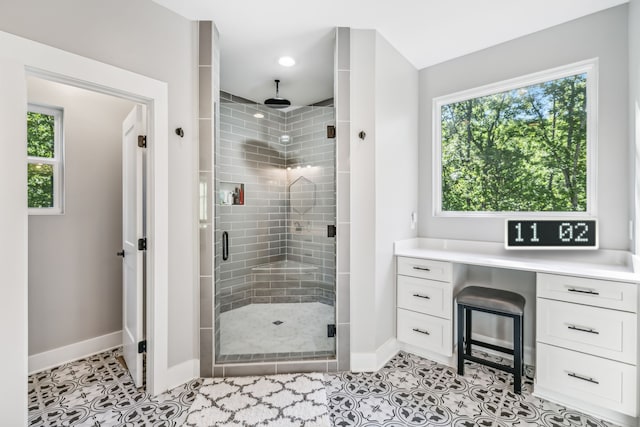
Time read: 11:02
